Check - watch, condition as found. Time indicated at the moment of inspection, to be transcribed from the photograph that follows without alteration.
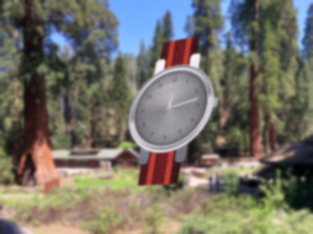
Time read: 12:13
